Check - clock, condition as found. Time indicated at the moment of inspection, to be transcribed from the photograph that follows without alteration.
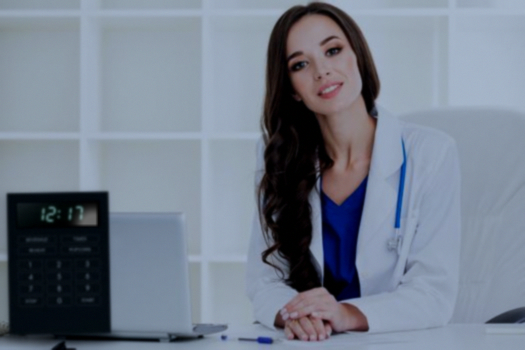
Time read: 12:17
